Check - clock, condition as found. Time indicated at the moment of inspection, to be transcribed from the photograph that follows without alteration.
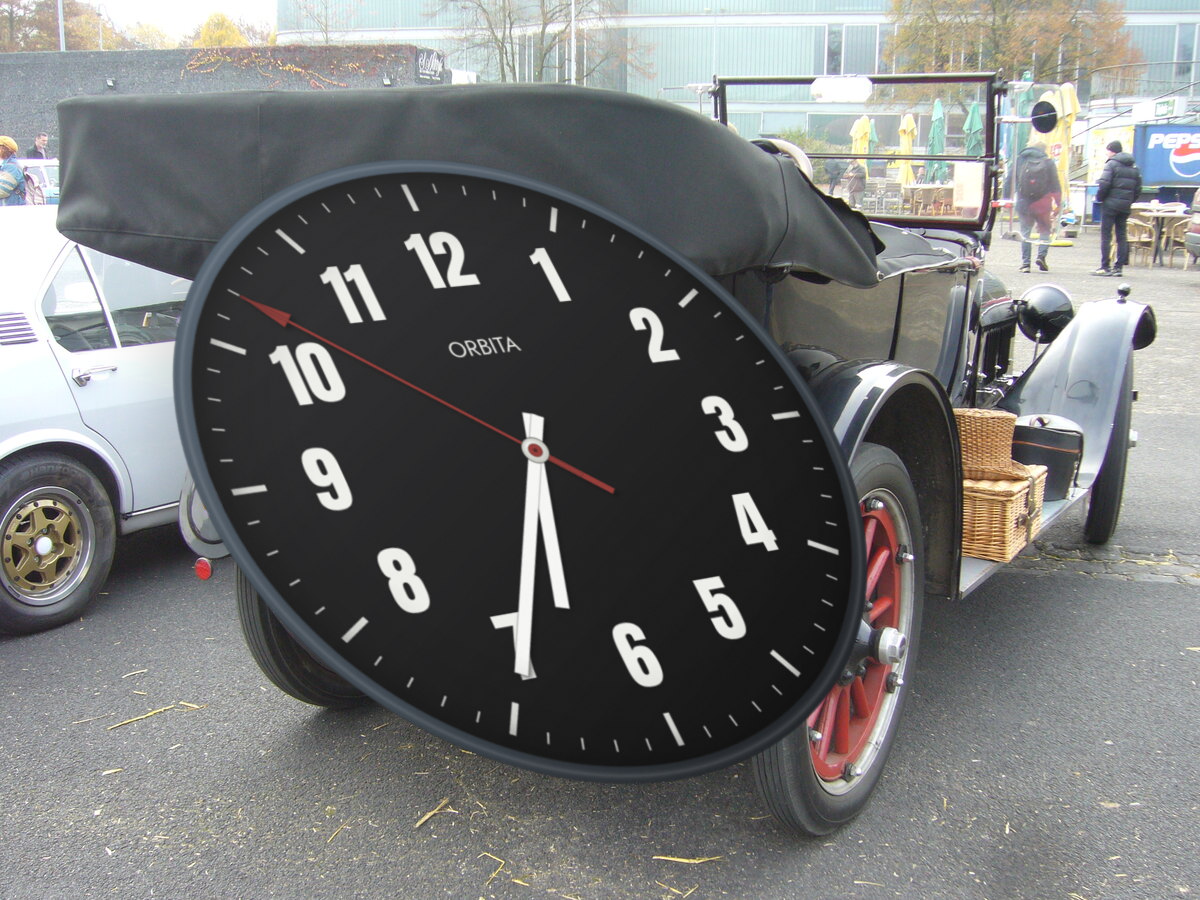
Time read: 6:34:52
